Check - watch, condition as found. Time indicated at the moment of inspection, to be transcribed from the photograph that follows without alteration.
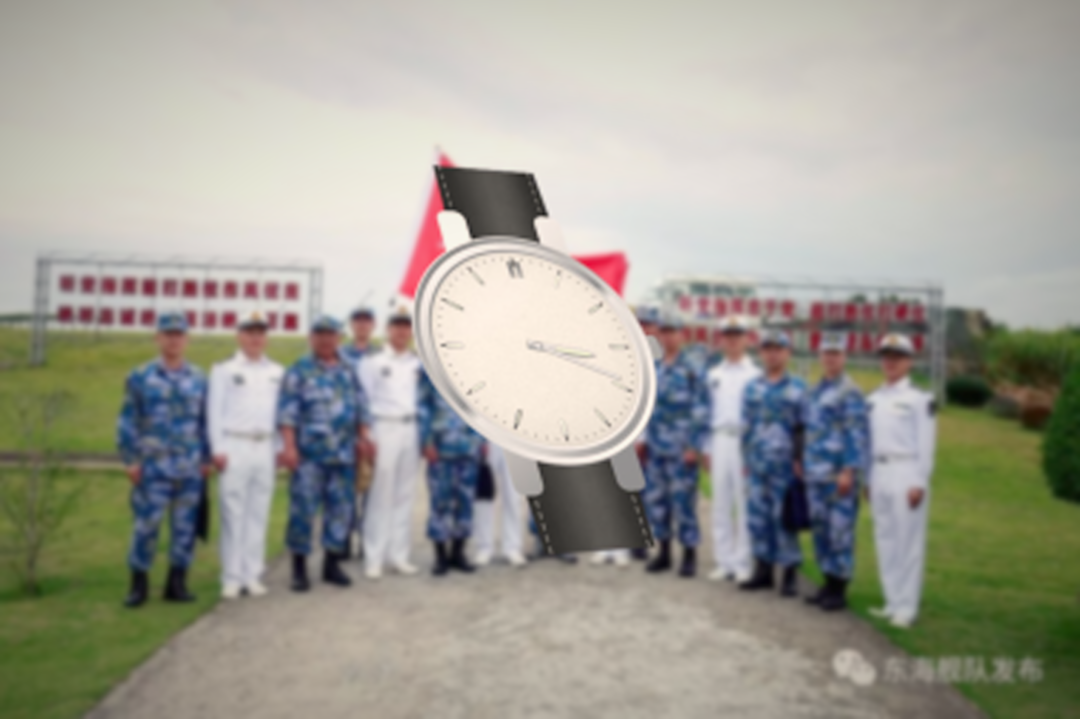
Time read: 3:19
